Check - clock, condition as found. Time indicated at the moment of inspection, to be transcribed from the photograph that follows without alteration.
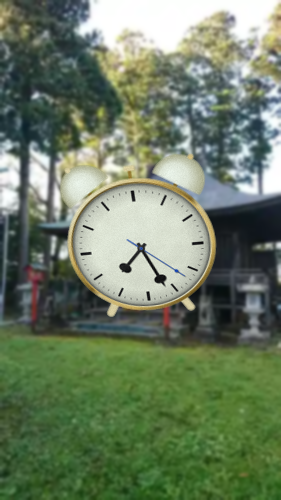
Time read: 7:26:22
